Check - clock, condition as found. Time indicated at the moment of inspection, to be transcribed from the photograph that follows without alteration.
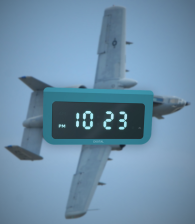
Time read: 10:23
